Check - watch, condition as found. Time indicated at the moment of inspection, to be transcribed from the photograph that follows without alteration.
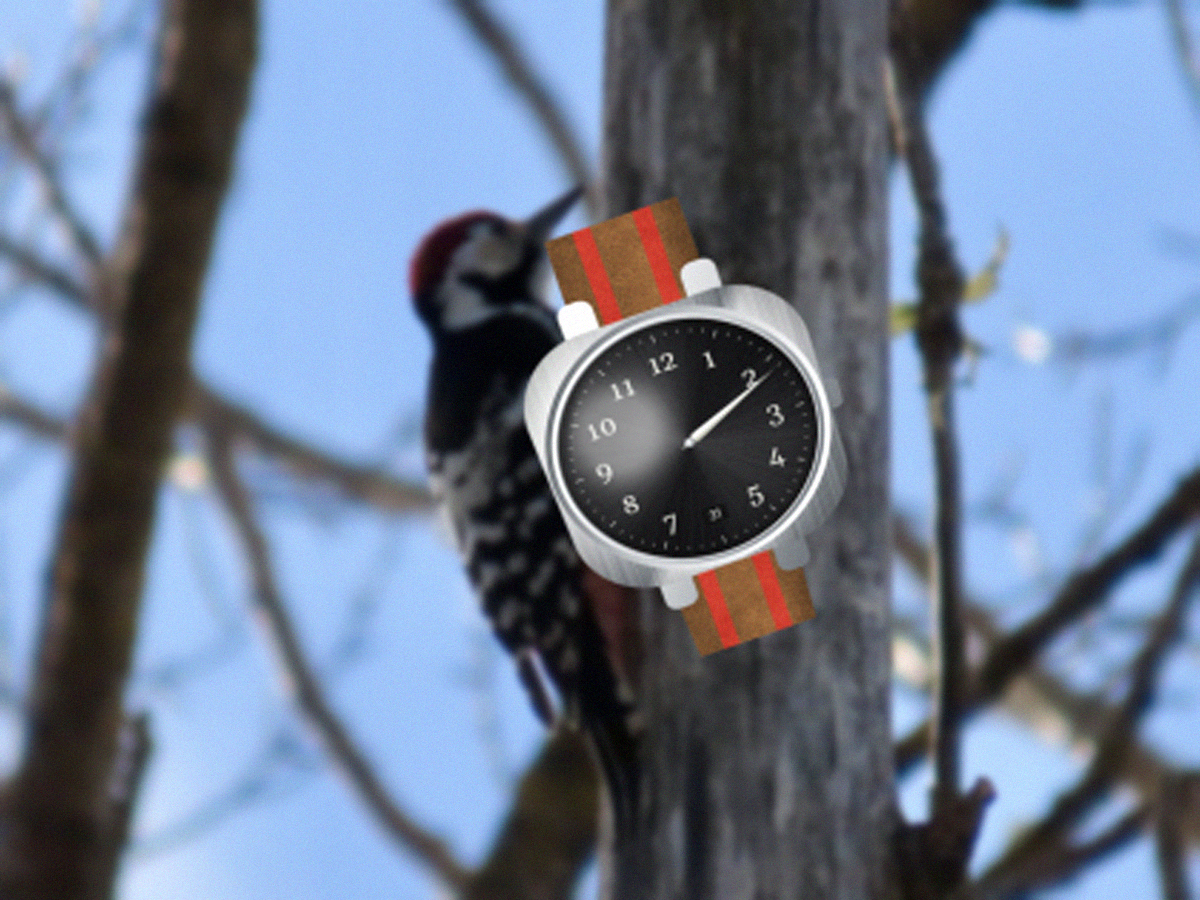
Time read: 2:11
